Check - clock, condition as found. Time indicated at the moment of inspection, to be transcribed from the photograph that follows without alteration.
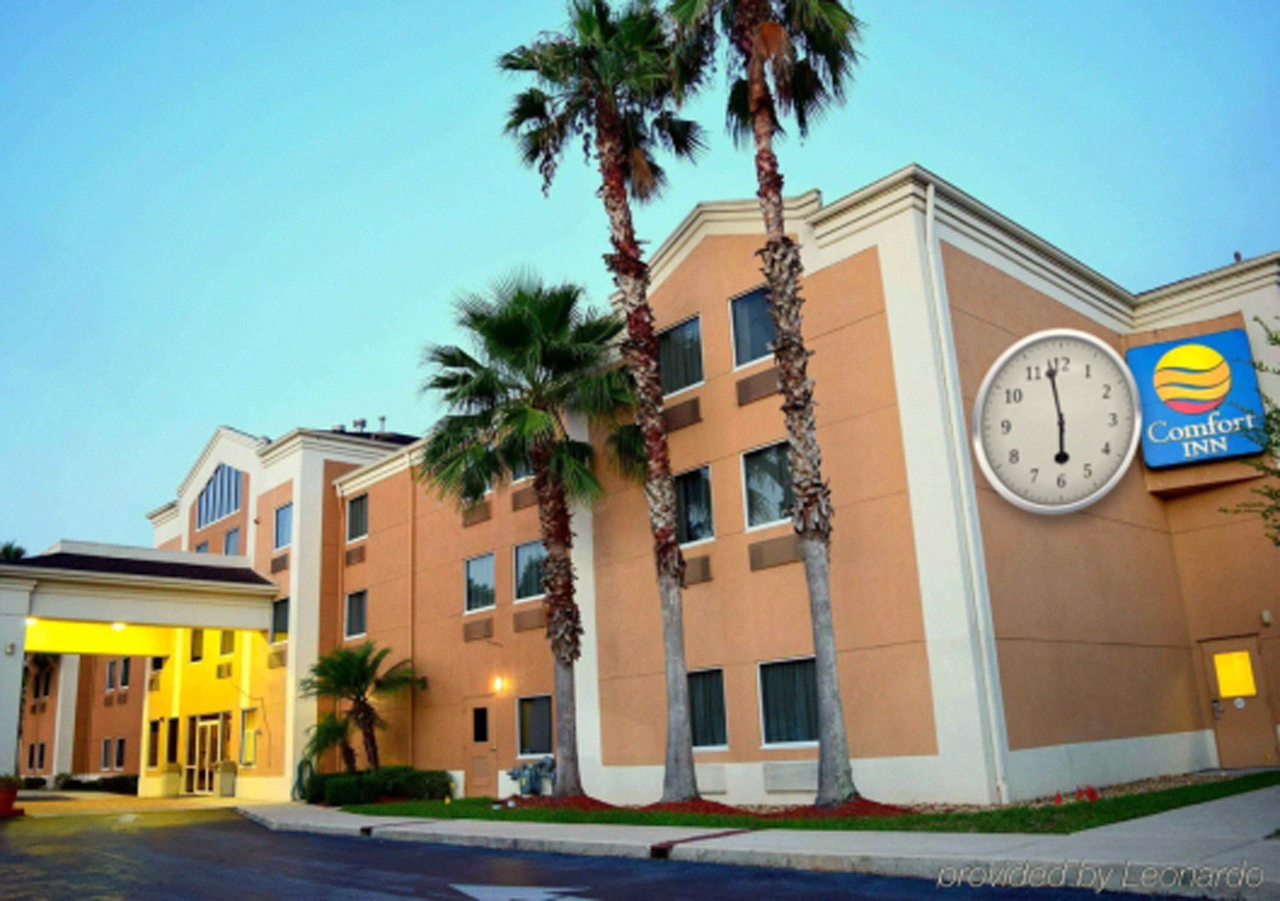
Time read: 5:58
